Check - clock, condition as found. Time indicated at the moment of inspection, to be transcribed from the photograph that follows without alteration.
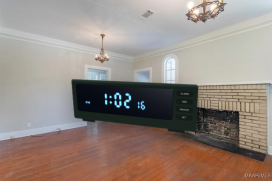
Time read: 1:02:16
